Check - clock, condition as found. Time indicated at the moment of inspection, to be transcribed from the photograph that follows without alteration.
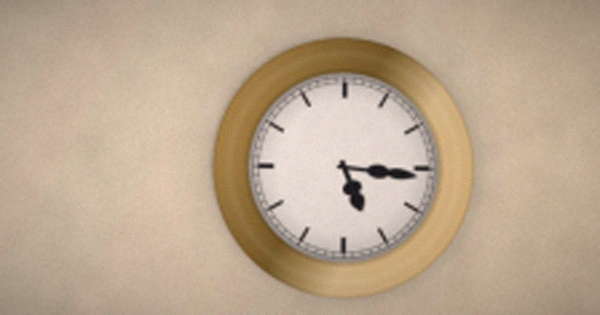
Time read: 5:16
